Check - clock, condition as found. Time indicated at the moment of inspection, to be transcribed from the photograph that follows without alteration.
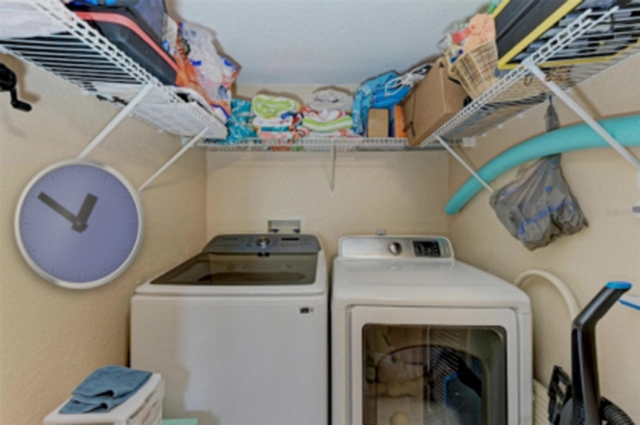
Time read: 12:51
